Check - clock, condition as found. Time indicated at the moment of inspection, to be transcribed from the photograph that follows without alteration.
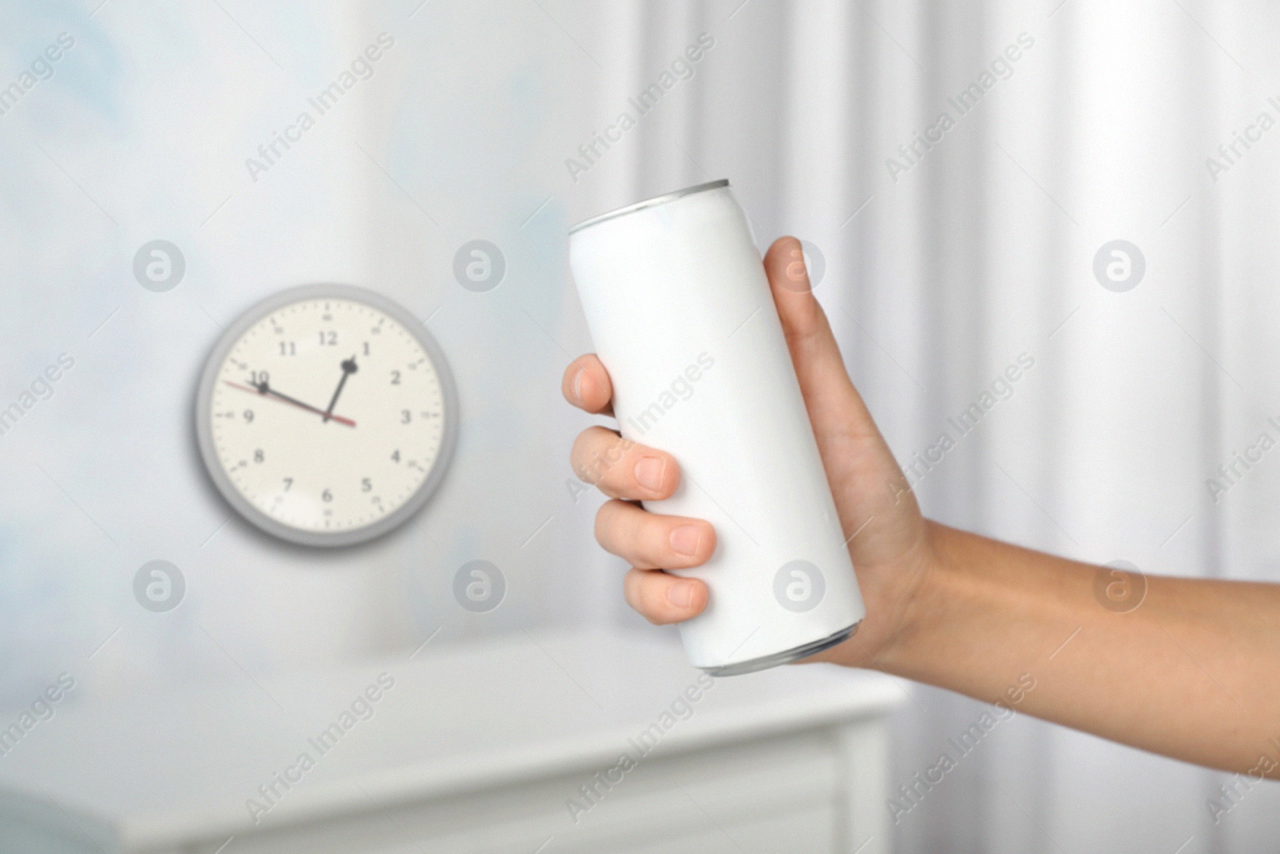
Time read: 12:48:48
